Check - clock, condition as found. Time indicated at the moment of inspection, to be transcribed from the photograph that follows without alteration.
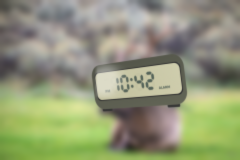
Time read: 10:42
